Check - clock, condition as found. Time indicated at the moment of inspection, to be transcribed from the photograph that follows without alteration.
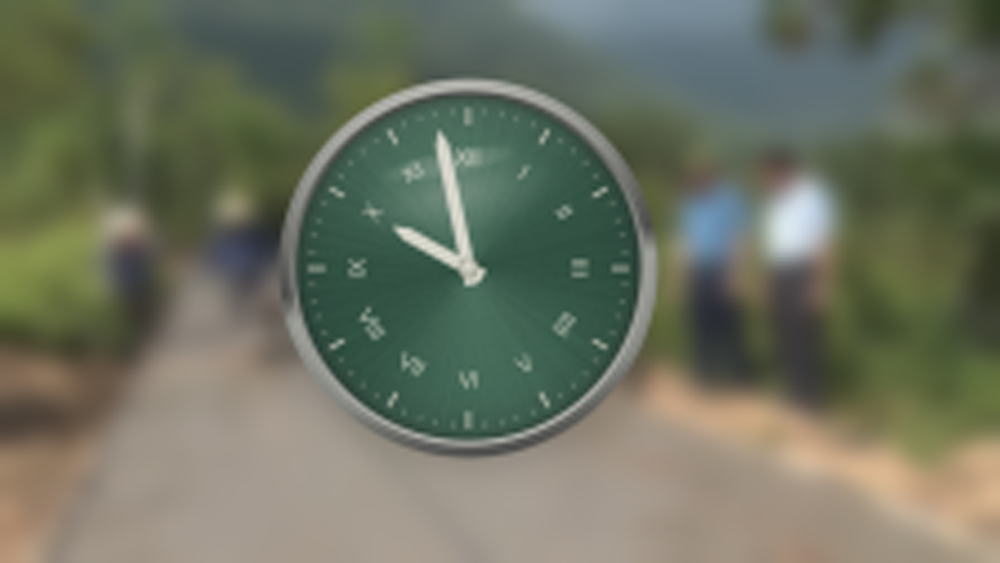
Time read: 9:58
